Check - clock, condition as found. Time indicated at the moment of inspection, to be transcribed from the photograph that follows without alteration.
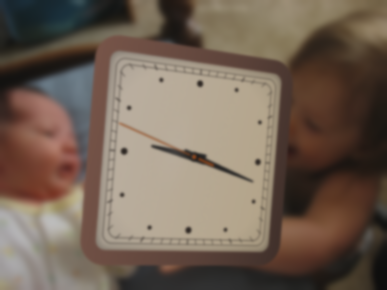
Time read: 9:17:48
